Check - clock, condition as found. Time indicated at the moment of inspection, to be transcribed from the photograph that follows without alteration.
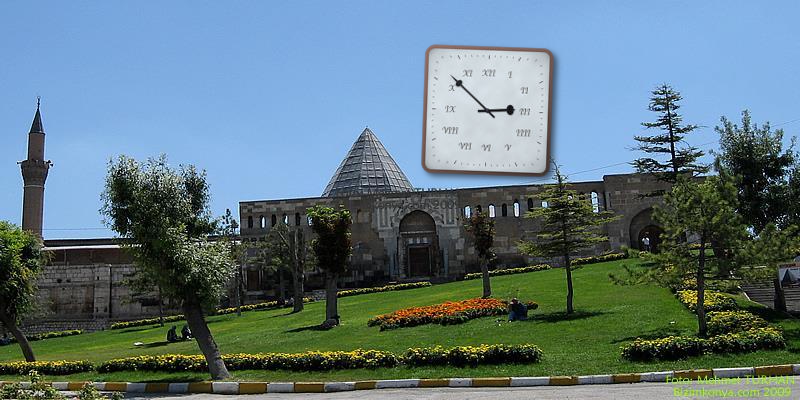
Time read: 2:52
